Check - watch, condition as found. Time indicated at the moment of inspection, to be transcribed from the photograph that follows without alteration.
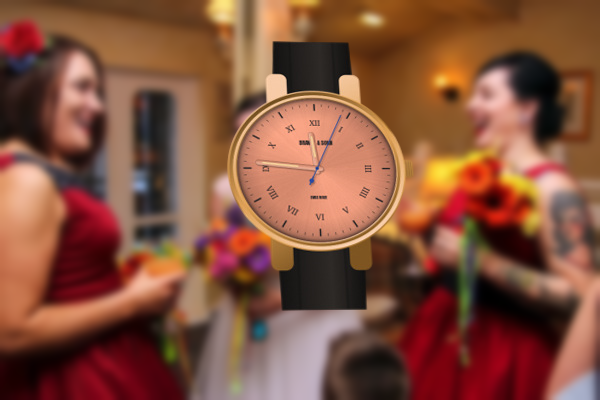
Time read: 11:46:04
